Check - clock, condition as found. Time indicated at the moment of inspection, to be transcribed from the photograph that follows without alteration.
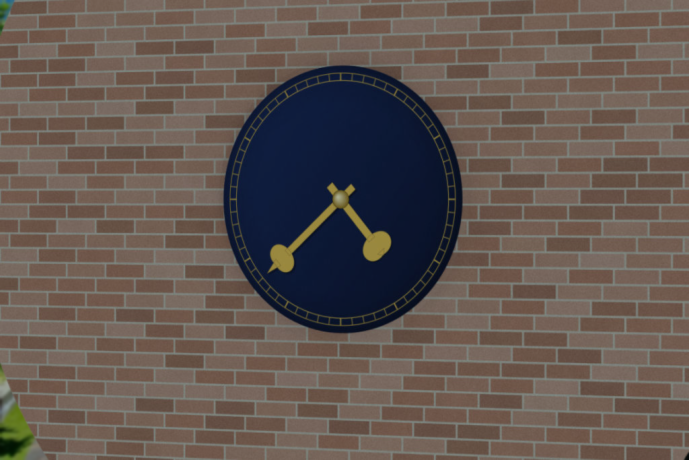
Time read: 4:38
